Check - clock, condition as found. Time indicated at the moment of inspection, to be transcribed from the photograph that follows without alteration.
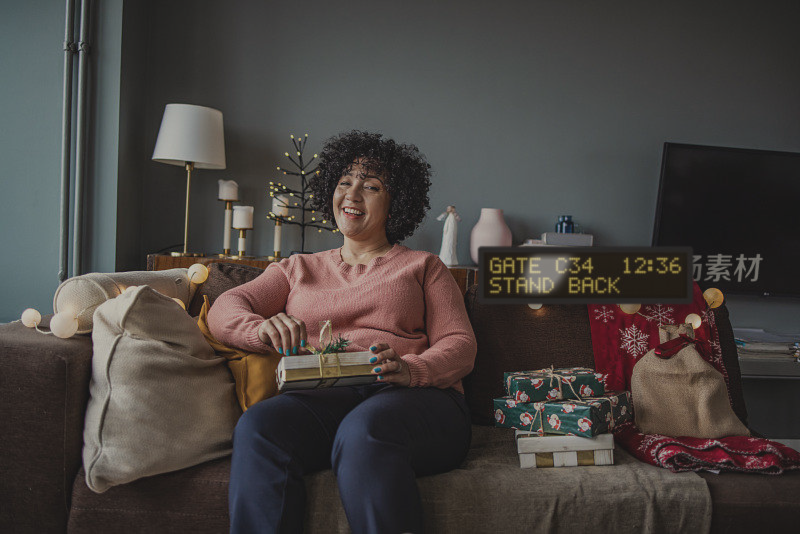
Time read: 12:36
